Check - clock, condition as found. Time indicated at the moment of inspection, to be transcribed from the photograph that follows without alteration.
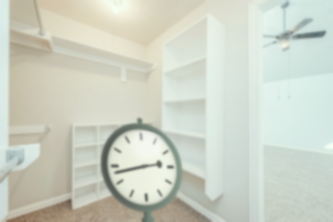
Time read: 2:43
